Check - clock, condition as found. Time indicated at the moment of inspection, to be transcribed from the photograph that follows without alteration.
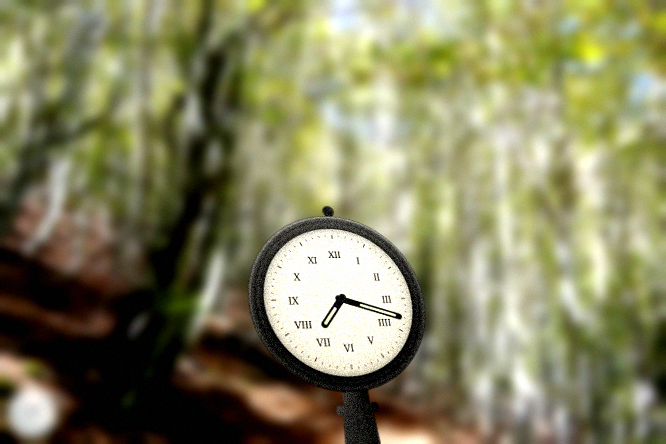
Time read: 7:18
